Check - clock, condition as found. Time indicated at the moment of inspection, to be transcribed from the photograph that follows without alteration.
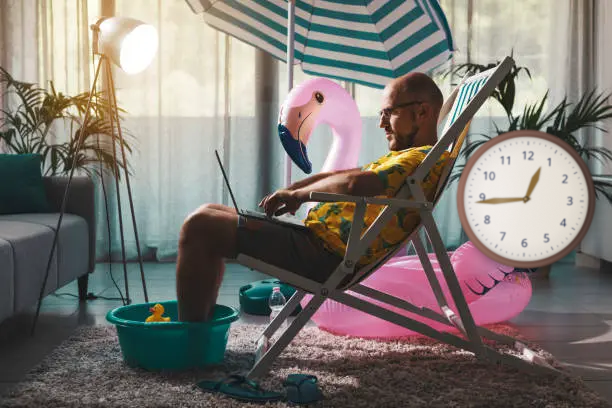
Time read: 12:44
